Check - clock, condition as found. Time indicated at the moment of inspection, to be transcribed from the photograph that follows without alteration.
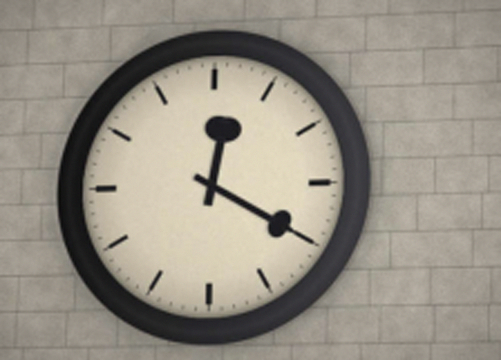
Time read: 12:20
